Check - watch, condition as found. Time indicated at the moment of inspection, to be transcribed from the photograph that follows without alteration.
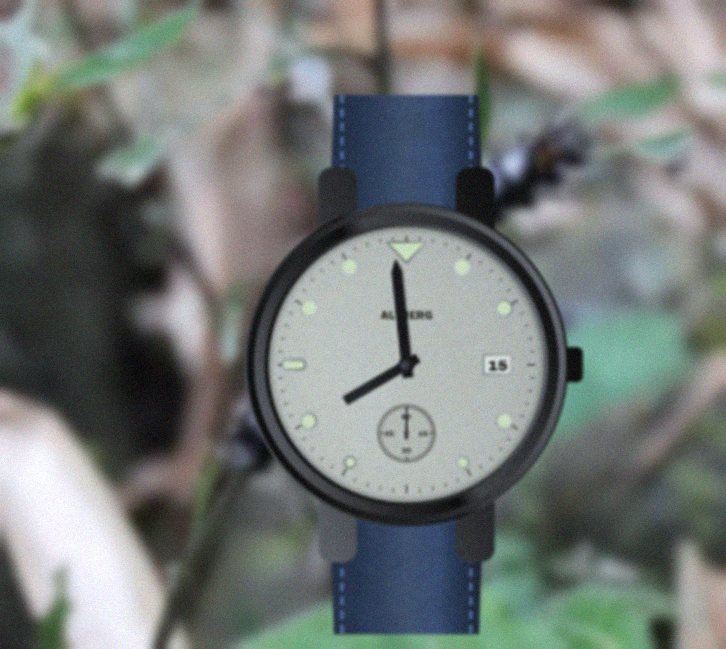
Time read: 7:59
